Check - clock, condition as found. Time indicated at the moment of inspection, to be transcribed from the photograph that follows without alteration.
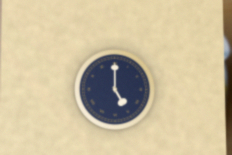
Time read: 5:00
